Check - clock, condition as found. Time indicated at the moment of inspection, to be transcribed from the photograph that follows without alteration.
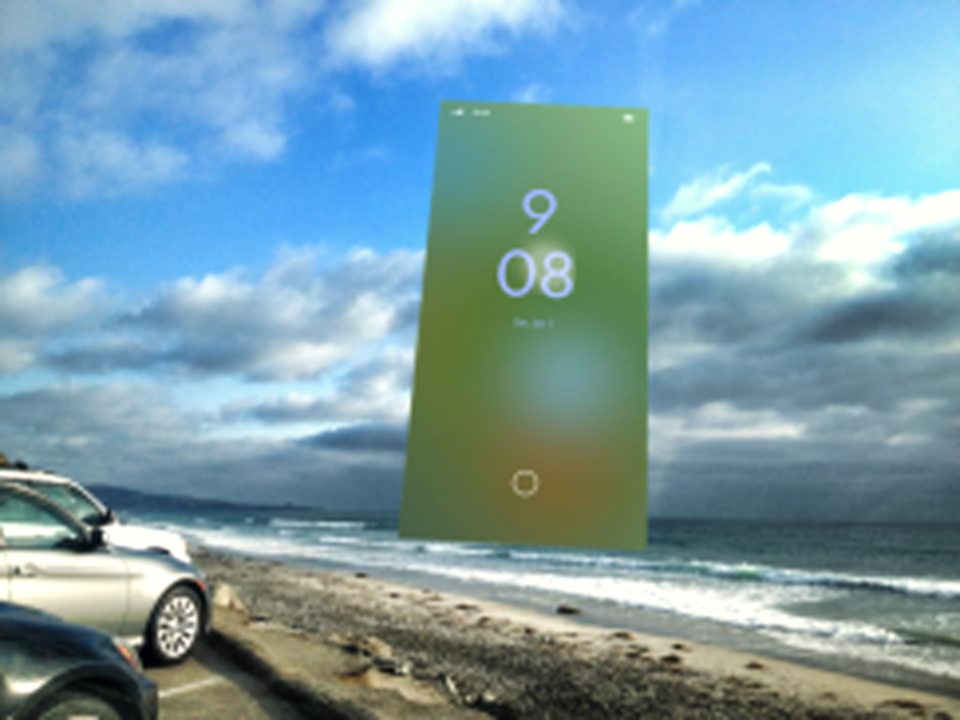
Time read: 9:08
